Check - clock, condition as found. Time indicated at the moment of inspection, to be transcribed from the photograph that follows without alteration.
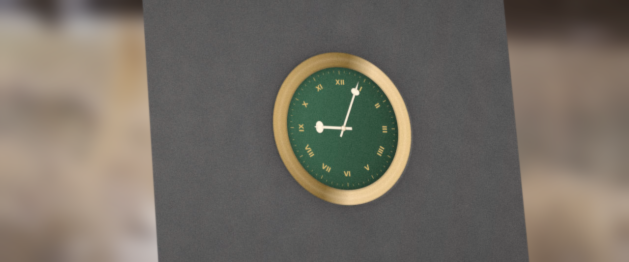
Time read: 9:04
